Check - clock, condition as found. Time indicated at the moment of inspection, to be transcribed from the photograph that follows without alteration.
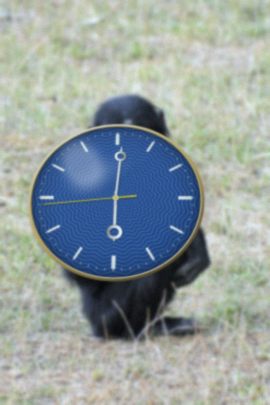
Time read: 6:00:44
